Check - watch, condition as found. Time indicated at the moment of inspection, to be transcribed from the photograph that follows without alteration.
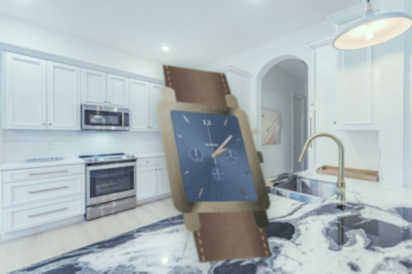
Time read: 2:08
